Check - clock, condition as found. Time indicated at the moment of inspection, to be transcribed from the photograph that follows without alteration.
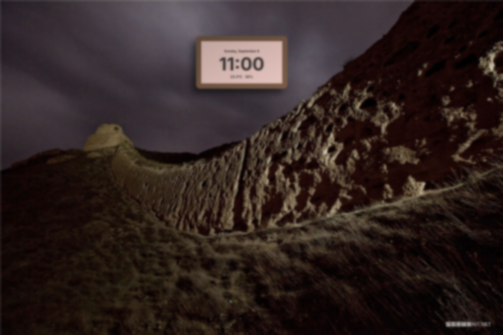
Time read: 11:00
